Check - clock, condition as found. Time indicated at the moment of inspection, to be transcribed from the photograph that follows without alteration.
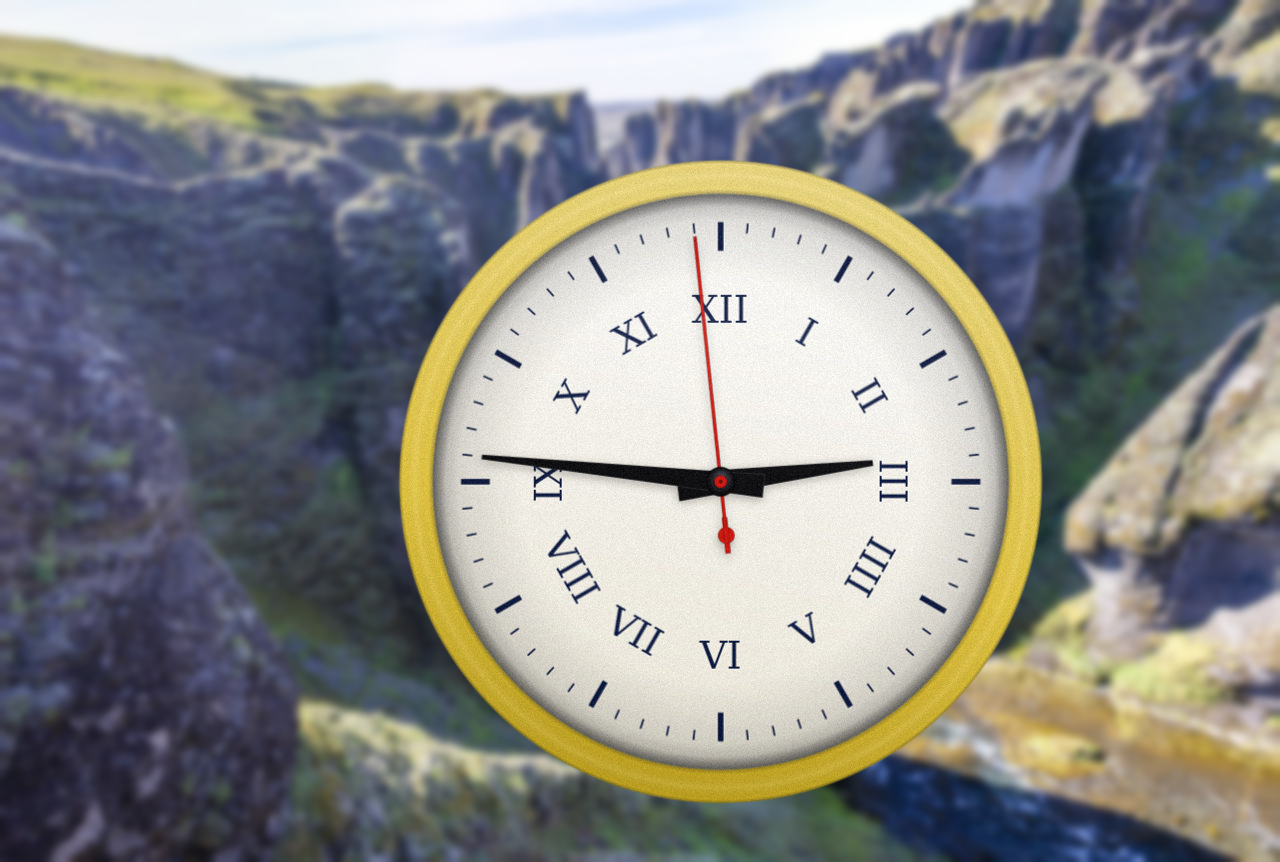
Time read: 2:45:59
